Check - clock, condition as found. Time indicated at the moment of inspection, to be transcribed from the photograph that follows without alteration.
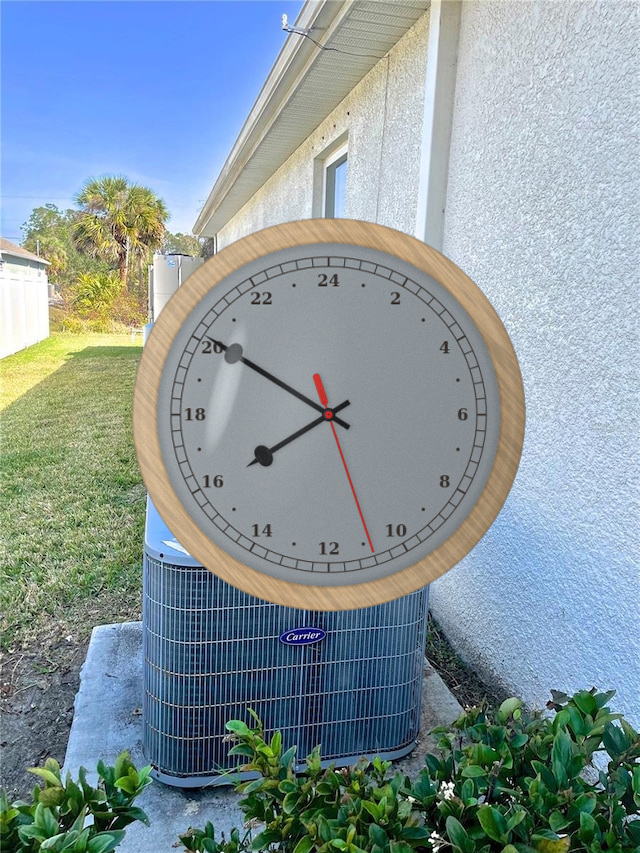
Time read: 15:50:27
